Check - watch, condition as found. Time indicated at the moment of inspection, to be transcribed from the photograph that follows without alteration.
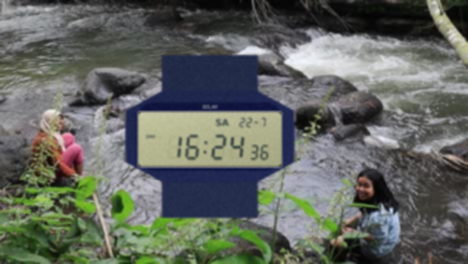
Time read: 16:24:36
